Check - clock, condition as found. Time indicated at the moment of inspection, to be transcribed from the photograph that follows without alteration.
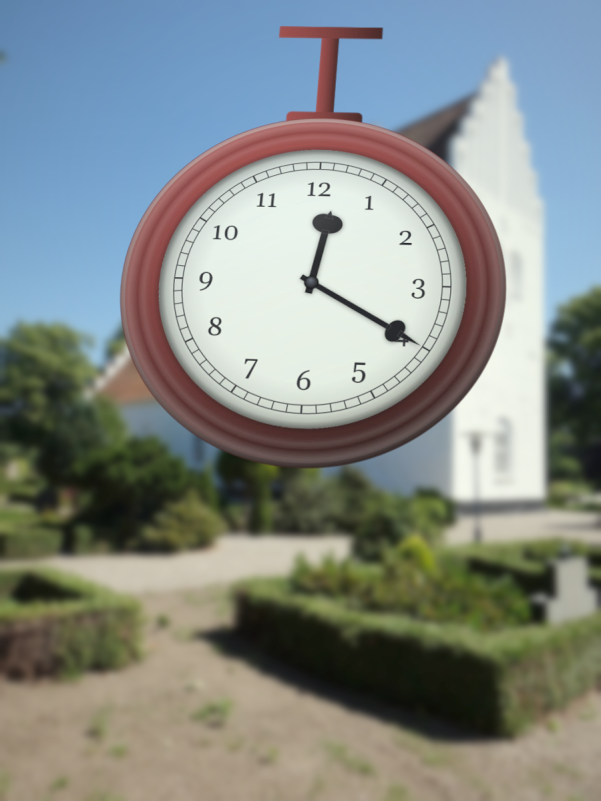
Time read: 12:20
